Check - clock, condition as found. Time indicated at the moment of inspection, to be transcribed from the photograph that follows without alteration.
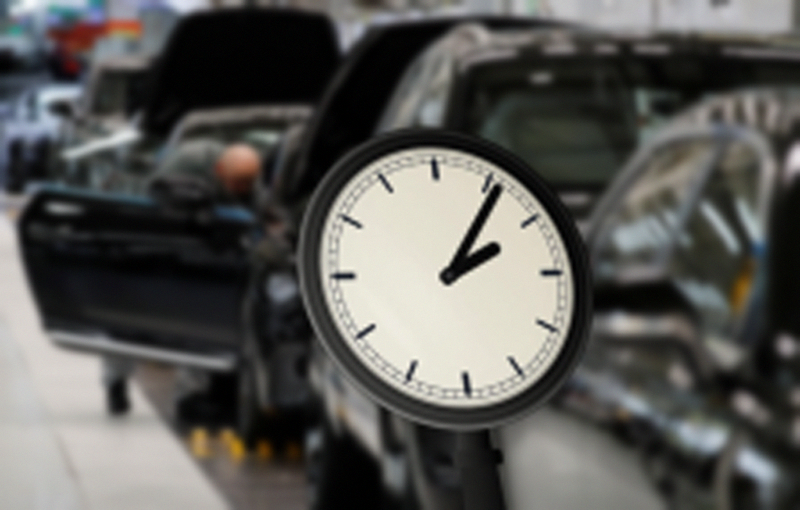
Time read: 2:06
